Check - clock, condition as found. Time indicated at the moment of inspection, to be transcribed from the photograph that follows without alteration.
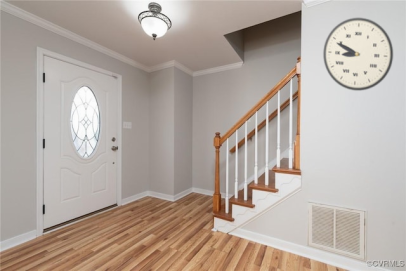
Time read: 8:49
